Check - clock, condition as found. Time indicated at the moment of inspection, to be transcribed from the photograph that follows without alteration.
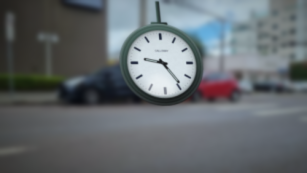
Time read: 9:24
